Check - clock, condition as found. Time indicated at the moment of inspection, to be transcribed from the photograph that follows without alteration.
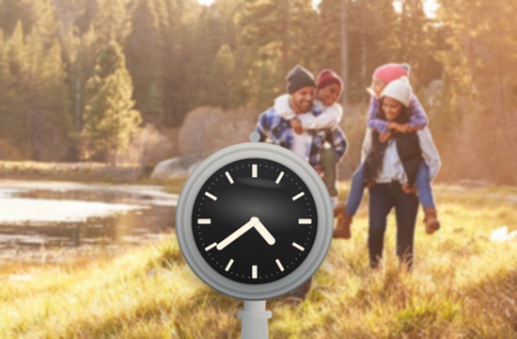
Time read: 4:39
